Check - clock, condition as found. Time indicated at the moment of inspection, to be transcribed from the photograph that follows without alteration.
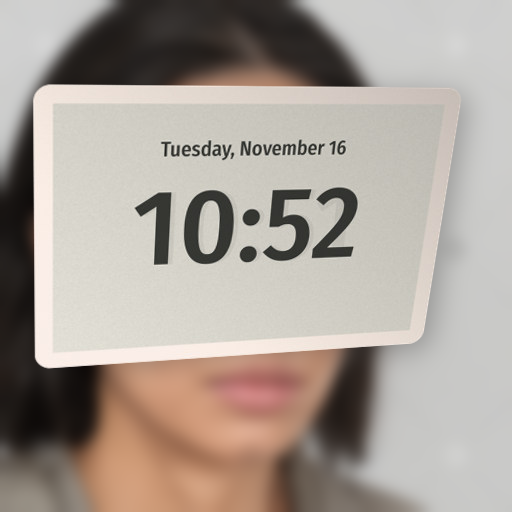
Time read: 10:52
